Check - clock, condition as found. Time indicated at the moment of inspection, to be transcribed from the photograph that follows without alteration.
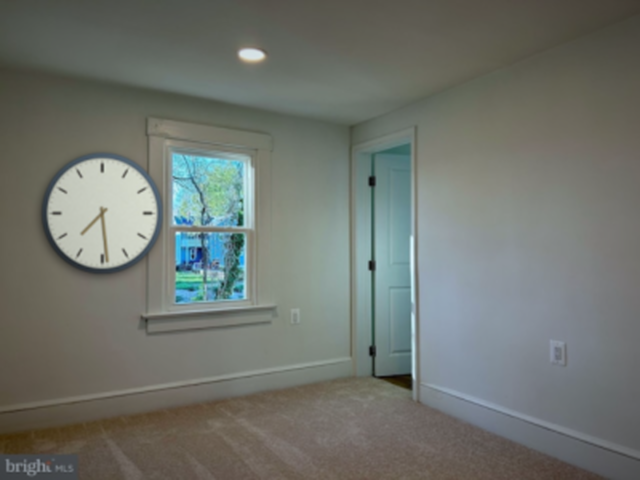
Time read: 7:29
